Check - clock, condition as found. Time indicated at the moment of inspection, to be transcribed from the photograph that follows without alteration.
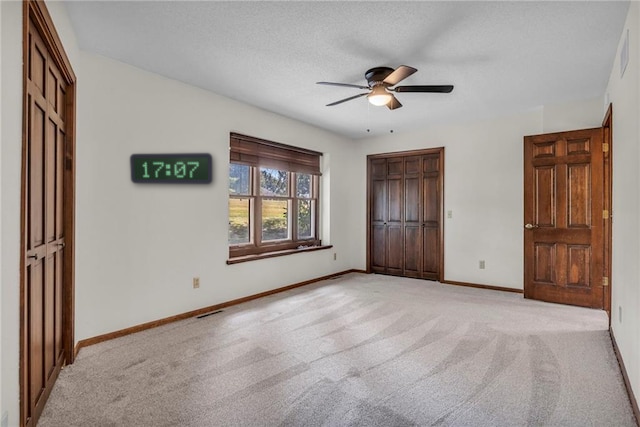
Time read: 17:07
